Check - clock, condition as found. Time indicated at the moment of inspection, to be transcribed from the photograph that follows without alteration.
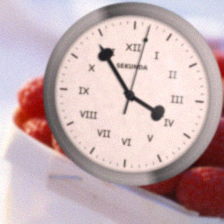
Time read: 3:54:02
